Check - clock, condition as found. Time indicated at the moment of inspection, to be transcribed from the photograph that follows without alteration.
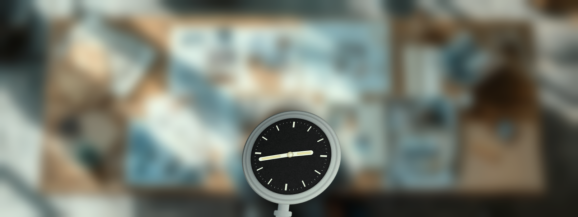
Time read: 2:43
